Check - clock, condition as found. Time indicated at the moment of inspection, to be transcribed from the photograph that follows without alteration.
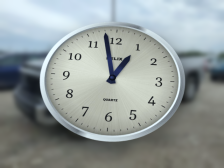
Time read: 12:58
